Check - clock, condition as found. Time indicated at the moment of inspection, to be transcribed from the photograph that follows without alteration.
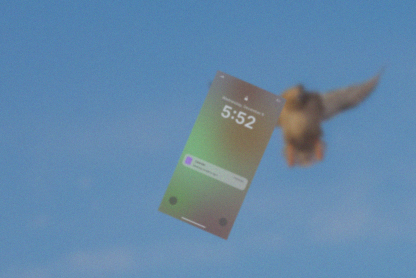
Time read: 5:52
